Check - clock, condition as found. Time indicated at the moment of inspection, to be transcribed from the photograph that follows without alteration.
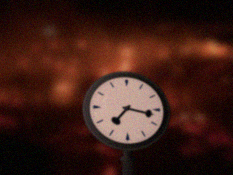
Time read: 7:17
